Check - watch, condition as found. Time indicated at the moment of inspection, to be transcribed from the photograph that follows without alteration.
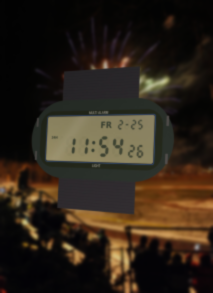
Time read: 11:54:26
